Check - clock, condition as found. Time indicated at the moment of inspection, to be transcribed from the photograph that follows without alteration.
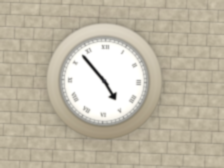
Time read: 4:53
